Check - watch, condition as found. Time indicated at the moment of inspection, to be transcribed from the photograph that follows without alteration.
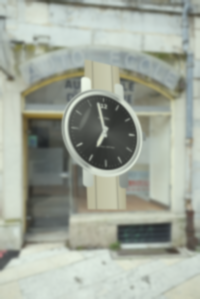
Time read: 6:58
